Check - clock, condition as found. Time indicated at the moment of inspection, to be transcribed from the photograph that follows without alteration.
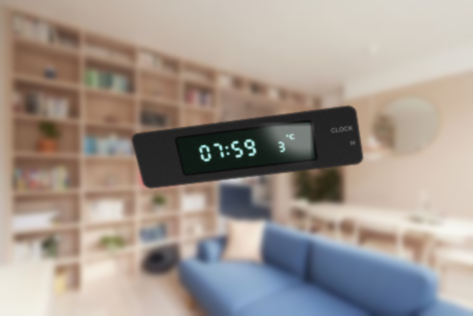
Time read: 7:59
